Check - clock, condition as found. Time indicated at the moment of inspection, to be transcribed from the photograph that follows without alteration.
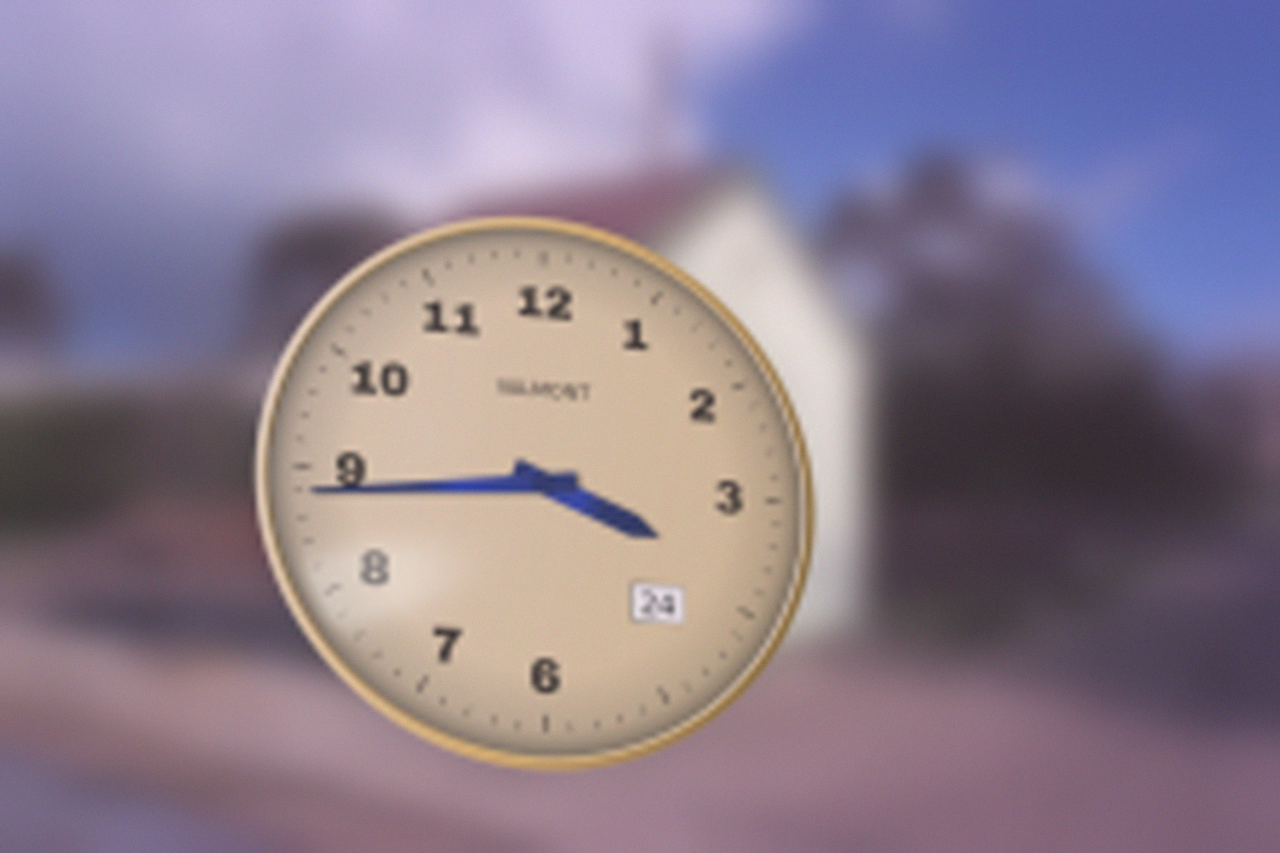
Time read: 3:44
